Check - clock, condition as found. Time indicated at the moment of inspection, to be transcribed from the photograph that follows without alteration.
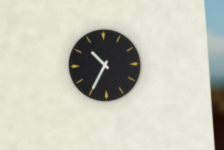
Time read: 10:35
